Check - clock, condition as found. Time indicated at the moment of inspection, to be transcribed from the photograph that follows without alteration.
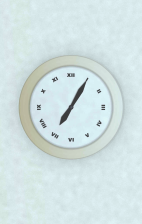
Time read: 7:05
